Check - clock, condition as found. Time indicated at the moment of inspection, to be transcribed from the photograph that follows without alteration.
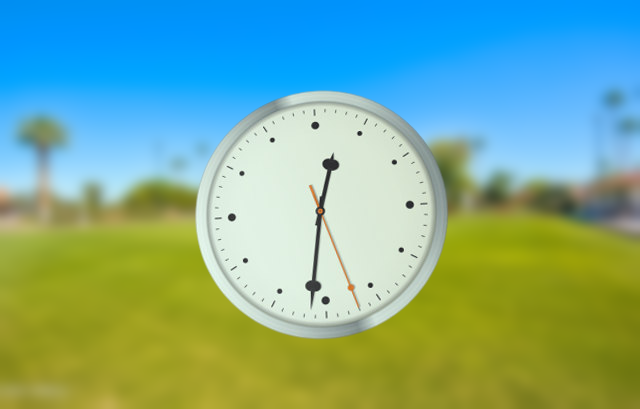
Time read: 12:31:27
